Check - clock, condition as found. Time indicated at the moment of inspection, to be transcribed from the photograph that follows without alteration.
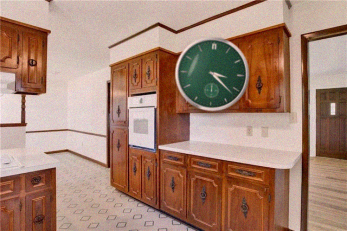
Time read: 3:22
